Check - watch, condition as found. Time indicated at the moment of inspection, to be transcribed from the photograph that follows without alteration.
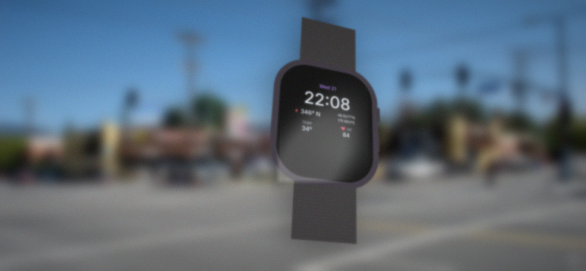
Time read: 22:08
